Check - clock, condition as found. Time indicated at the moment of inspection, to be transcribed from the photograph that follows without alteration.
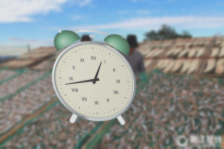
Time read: 12:43
